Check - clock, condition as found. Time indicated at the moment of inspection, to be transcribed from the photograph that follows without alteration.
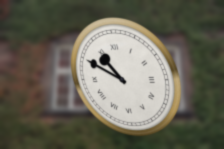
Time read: 10:50
